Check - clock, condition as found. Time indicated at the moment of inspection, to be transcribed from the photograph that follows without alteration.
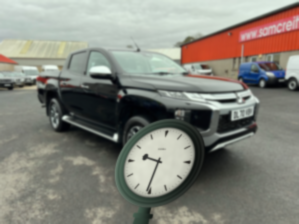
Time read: 9:31
